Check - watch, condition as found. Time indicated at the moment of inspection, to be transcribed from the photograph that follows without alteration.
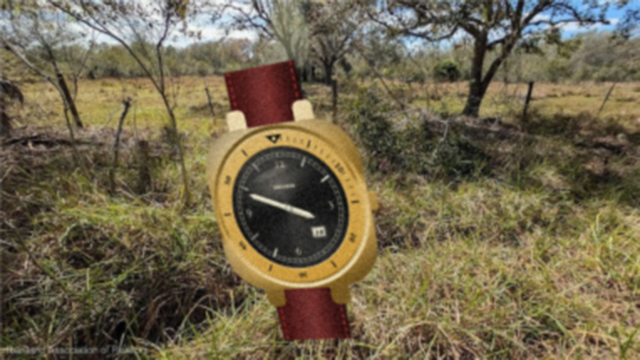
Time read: 3:49
